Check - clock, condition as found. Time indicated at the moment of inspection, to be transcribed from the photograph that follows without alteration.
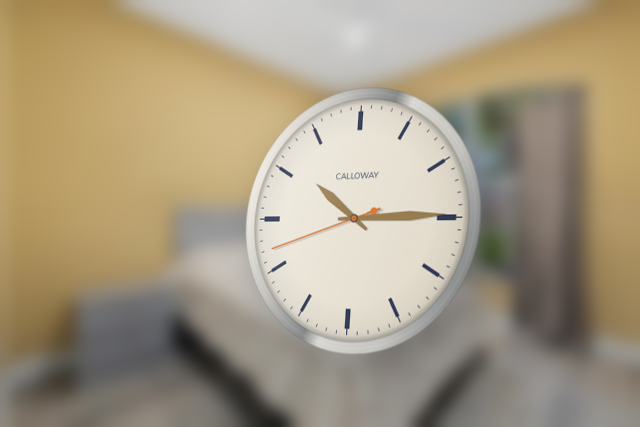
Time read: 10:14:42
